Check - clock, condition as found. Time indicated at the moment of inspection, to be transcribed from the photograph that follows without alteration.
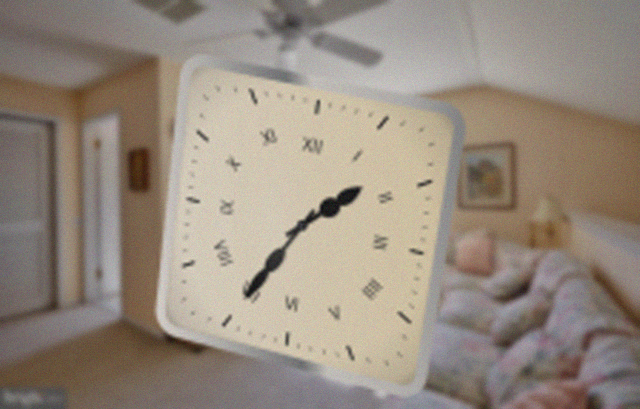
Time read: 1:35
